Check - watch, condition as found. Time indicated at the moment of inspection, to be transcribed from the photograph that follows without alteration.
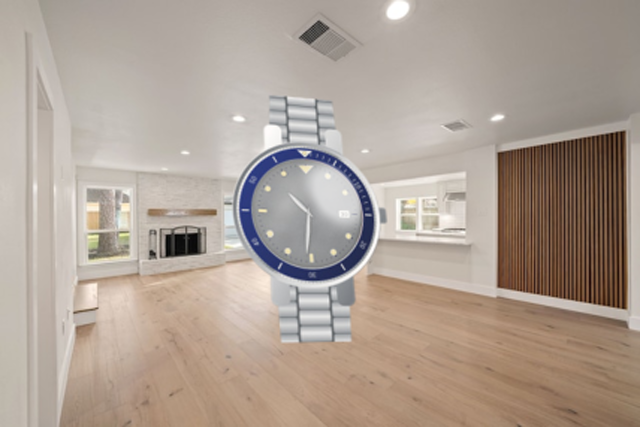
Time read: 10:31
